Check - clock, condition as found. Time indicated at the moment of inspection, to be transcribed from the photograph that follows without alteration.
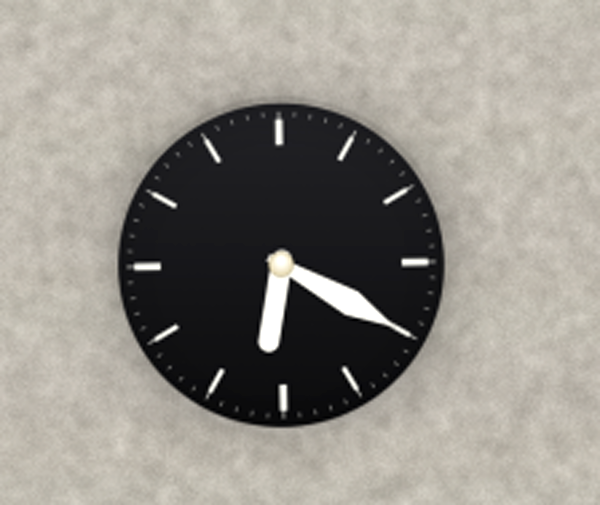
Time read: 6:20
